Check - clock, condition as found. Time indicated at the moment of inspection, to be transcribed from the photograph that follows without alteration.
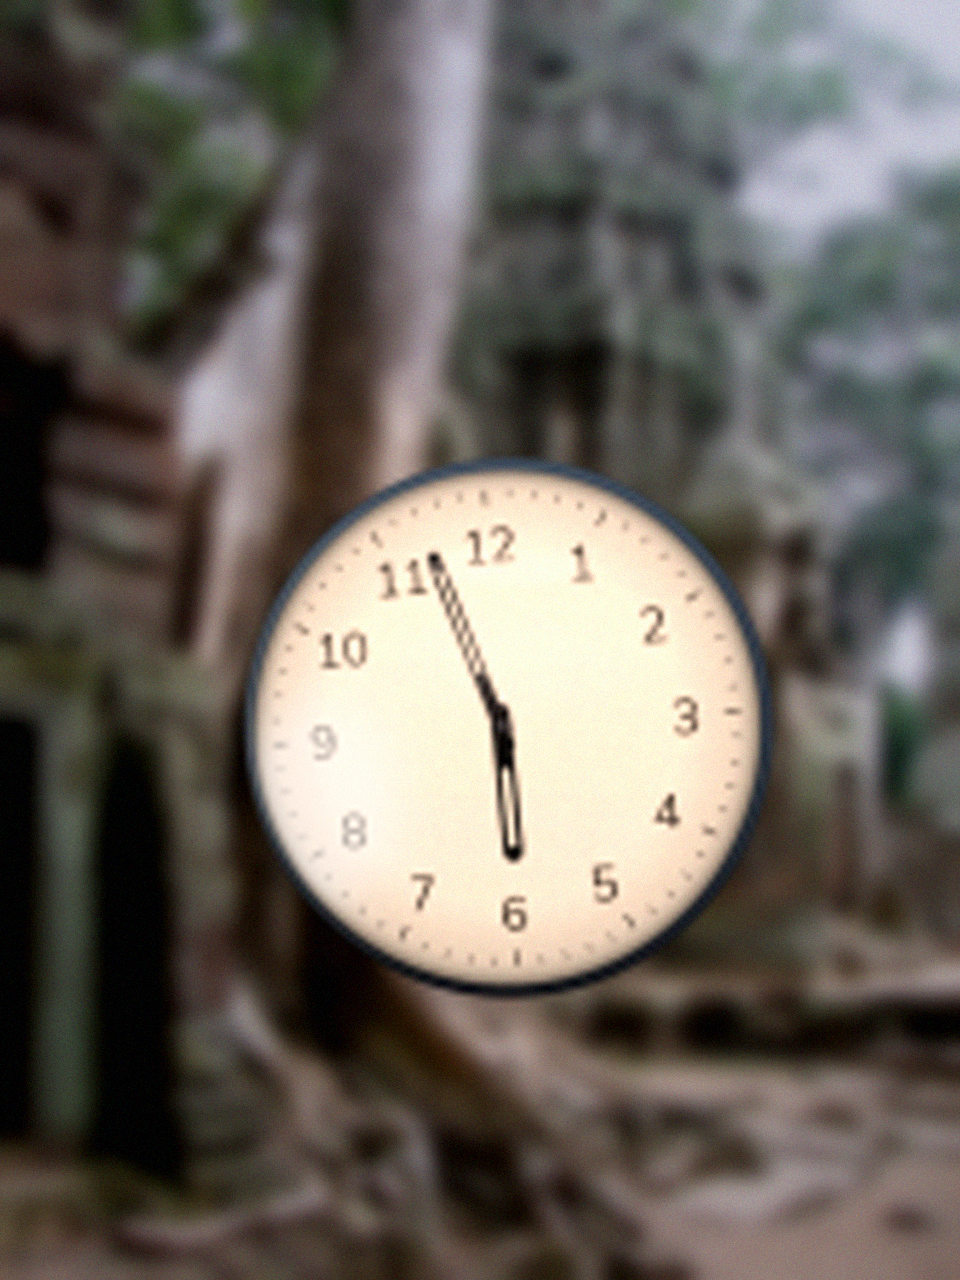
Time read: 5:57
